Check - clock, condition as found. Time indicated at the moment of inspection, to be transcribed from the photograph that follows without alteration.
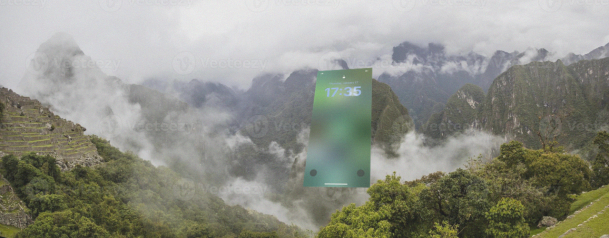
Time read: 17:35
